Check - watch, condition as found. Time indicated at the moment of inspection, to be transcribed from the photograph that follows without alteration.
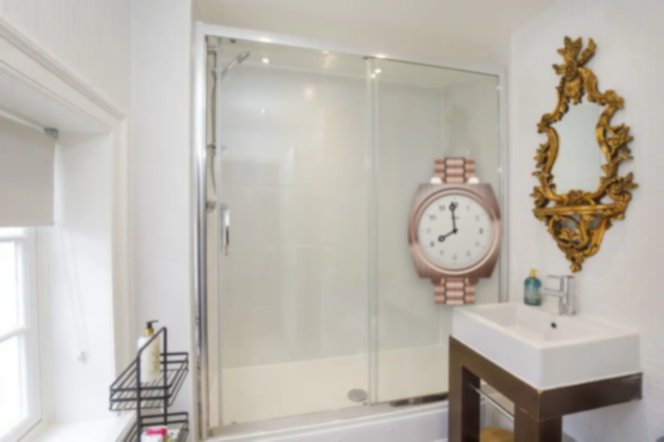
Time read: 7:59
